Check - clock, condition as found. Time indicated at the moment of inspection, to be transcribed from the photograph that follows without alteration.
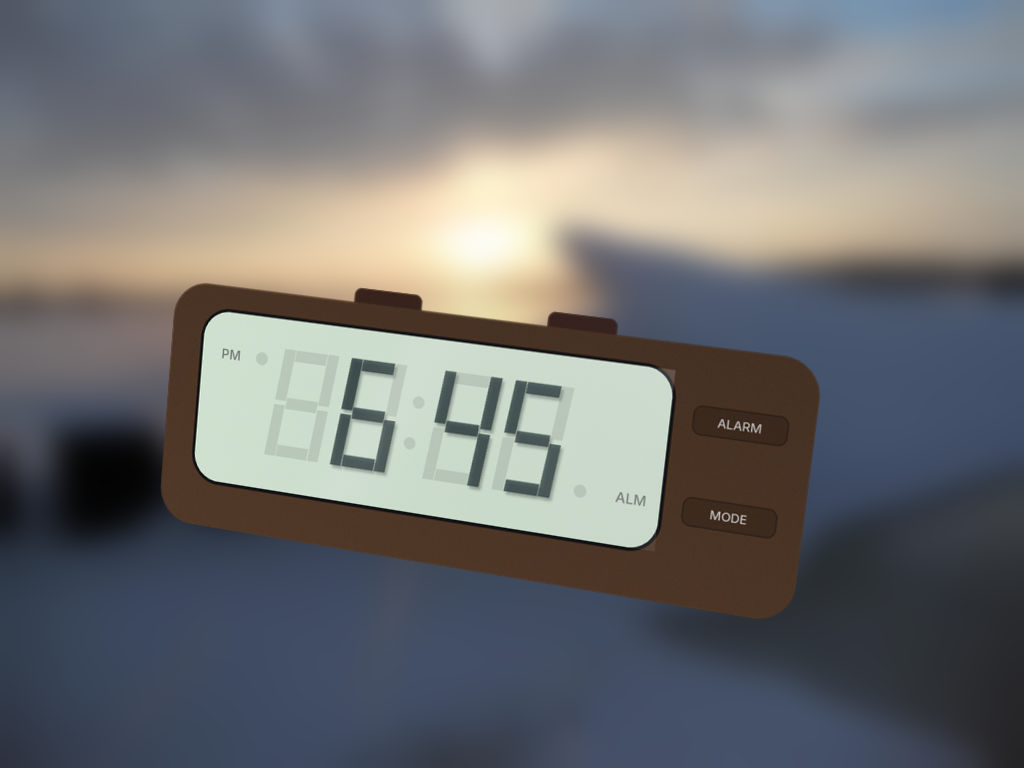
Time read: 6:45
